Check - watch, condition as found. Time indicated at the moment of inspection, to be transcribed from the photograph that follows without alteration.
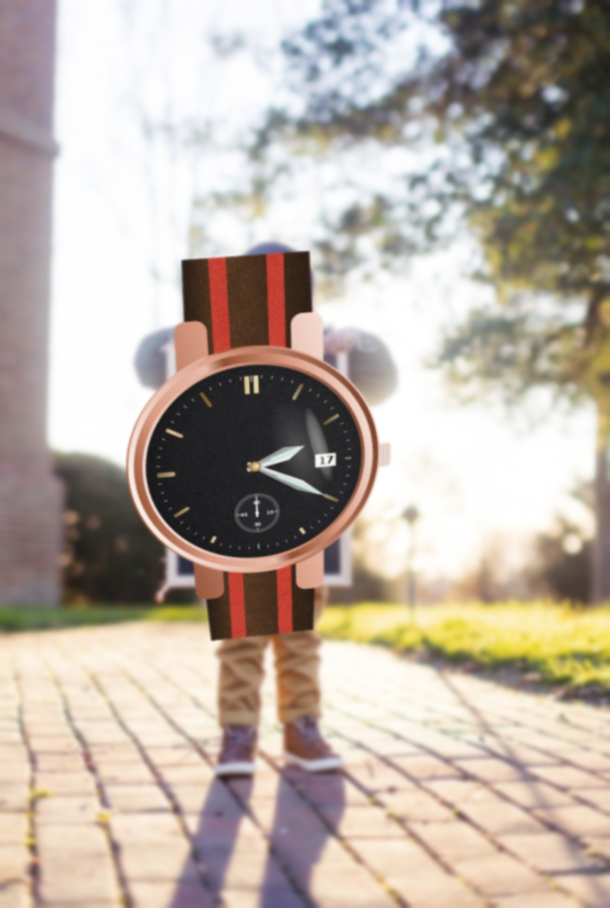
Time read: 2:20
